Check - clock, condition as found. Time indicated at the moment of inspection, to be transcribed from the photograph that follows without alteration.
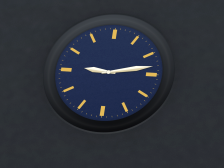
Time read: 9:13
